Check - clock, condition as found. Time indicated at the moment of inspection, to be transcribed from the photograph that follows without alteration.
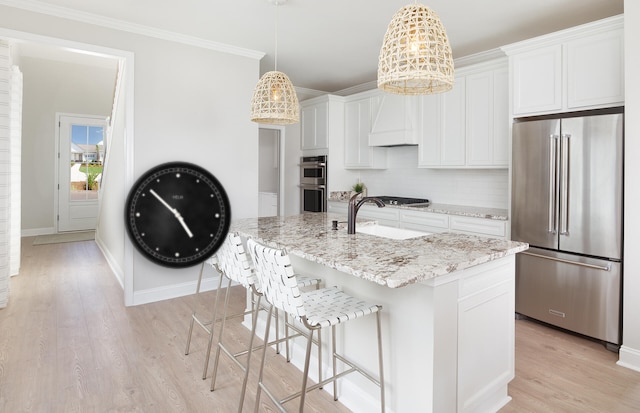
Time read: 4:52
